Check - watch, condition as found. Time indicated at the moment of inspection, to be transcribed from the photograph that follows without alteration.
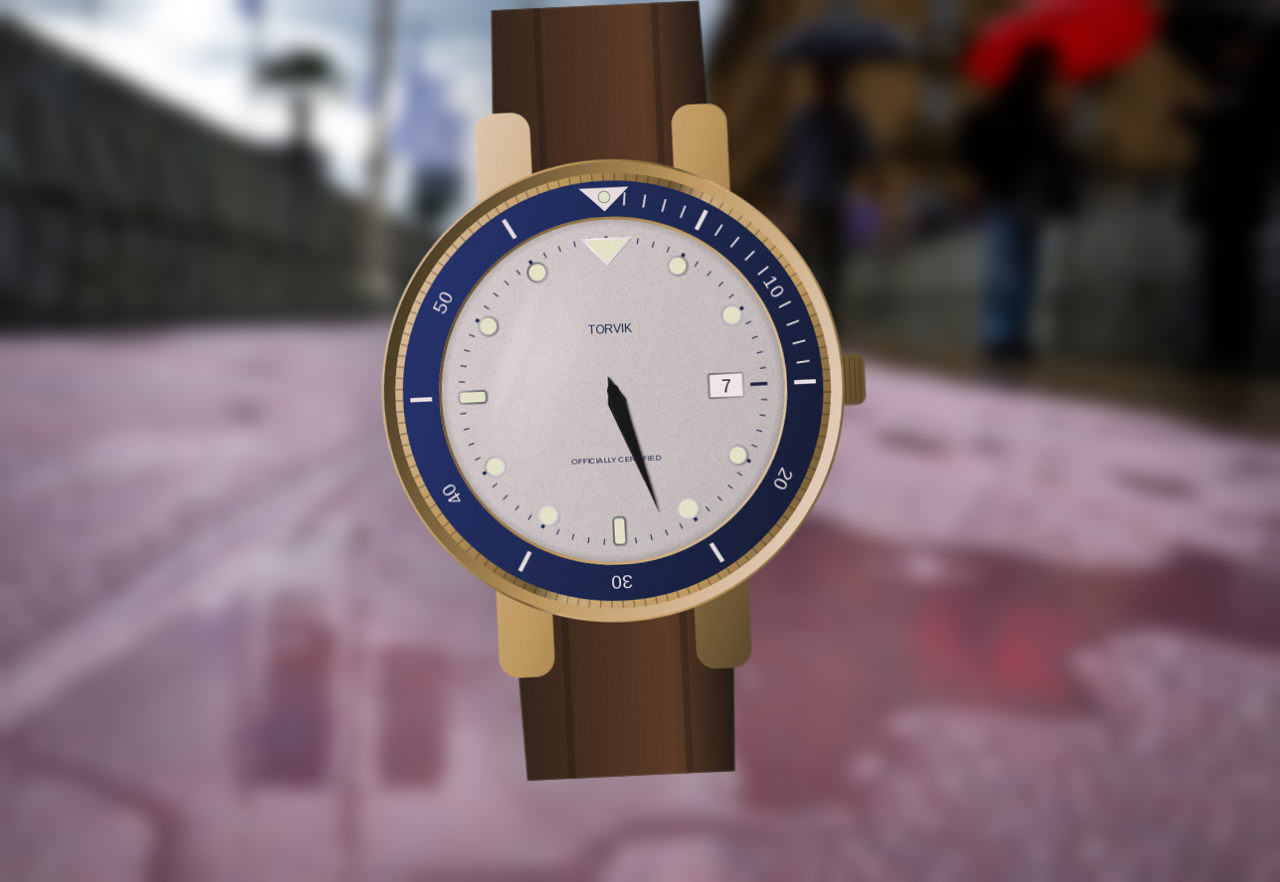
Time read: 5:27
